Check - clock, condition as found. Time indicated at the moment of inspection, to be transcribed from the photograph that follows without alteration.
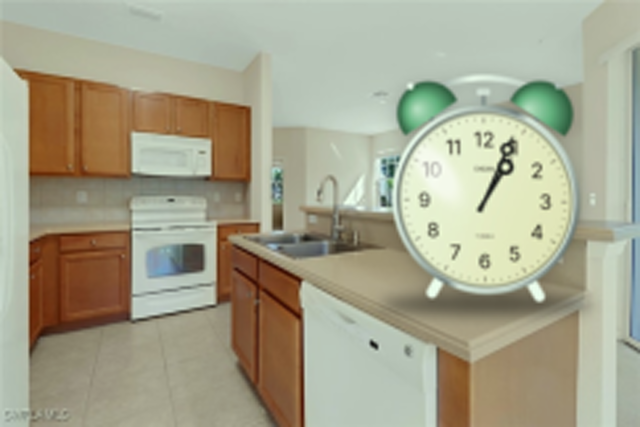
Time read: 1:04
